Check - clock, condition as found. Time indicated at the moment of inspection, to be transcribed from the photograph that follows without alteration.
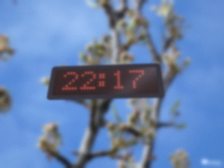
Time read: 22:17
